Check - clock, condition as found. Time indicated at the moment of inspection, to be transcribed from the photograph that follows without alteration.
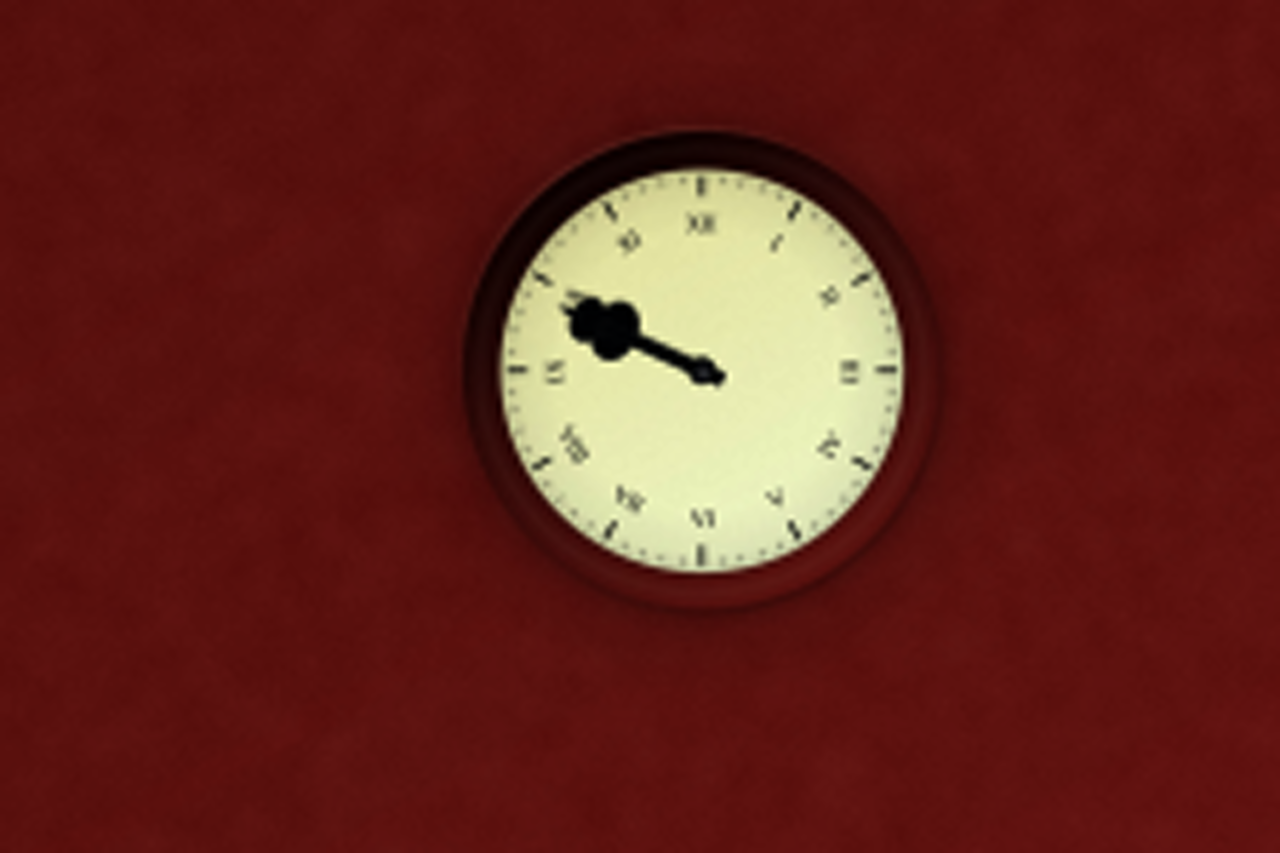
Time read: 9:49
